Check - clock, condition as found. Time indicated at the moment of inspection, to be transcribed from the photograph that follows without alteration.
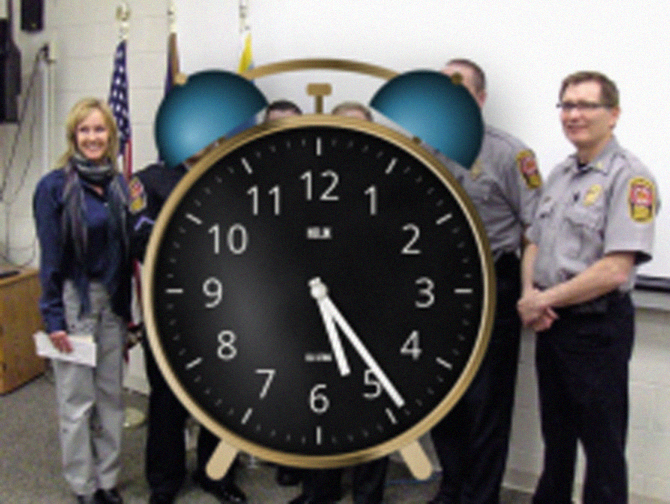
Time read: 5:24
